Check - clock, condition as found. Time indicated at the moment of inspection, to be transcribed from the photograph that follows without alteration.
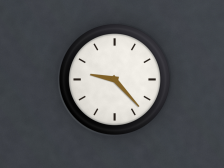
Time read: 9:23
